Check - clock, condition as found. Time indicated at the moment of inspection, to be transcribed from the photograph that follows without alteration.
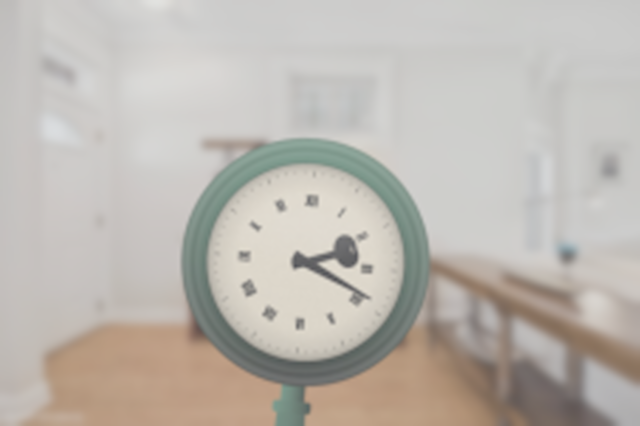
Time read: 2:19
